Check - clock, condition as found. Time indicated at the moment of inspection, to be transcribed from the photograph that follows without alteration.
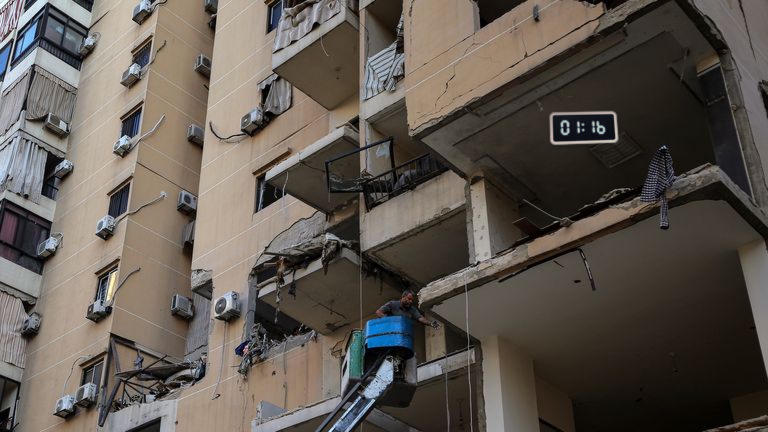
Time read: 1:16
